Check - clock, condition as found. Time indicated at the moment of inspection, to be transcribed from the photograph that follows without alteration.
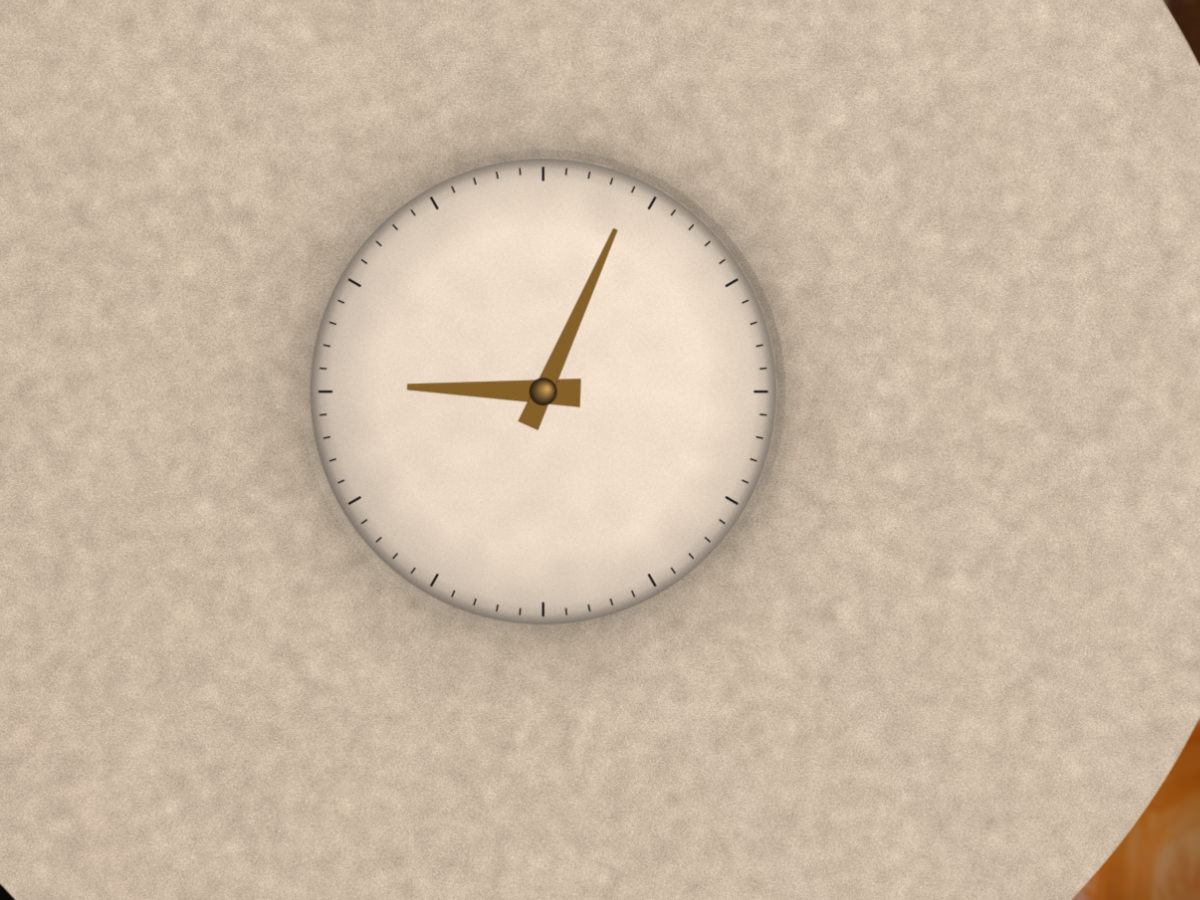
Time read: 9:04
